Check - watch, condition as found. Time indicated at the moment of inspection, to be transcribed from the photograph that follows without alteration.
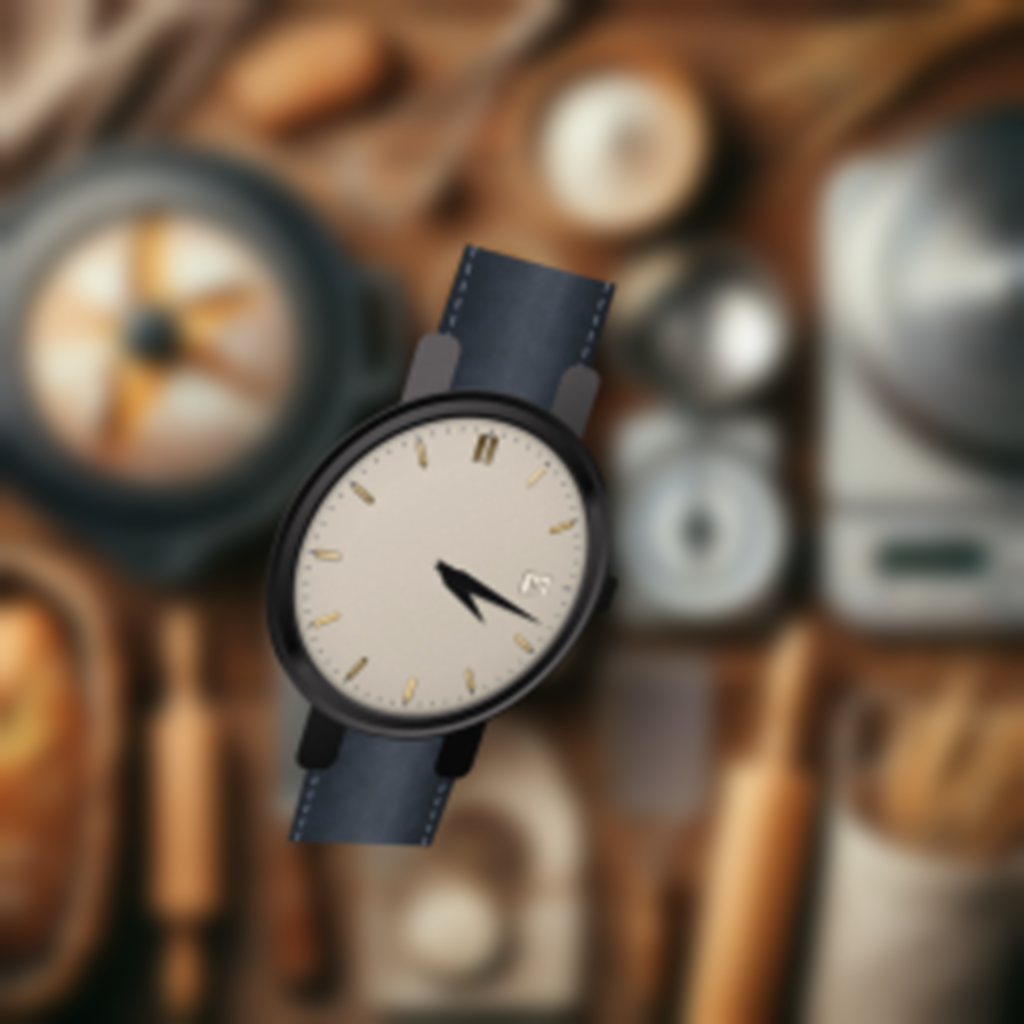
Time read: 4:18
